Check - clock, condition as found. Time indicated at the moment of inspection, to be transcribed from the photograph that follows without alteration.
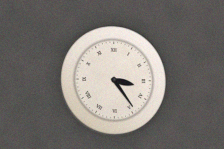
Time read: 3:24
